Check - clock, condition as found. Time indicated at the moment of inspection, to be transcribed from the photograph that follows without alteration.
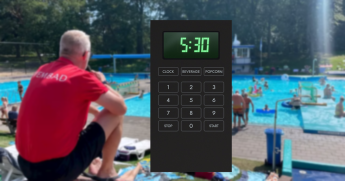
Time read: 5:30
